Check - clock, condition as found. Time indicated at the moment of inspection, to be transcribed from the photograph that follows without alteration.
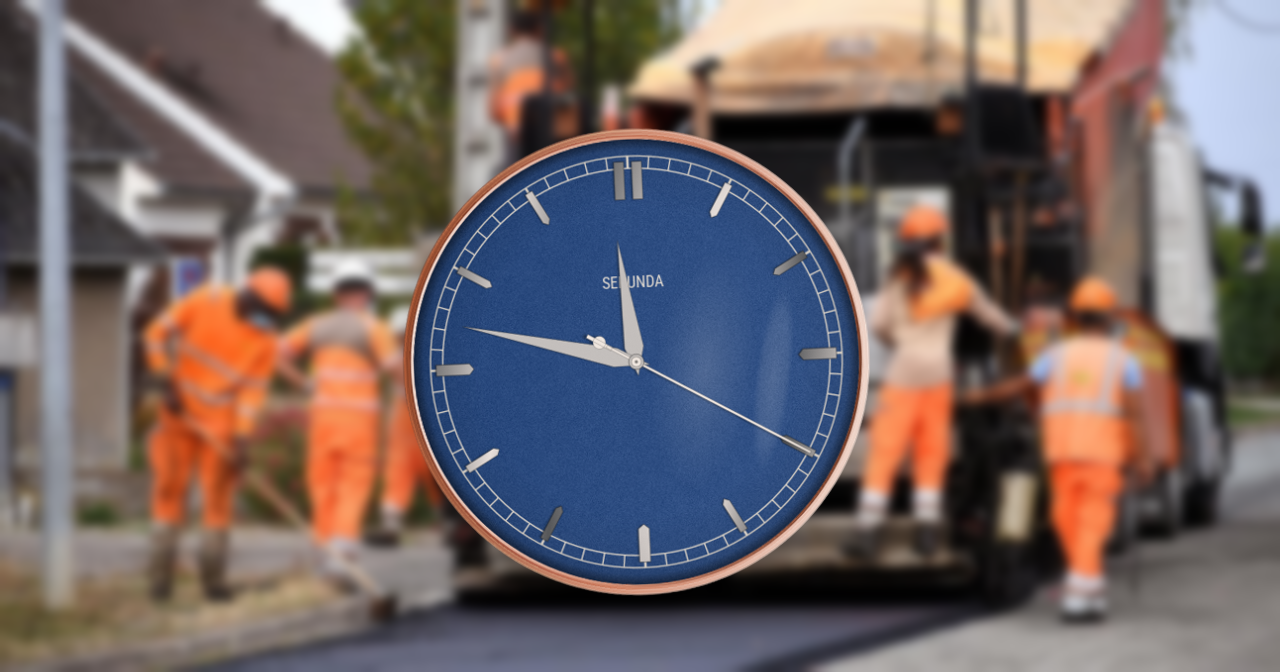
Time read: 11:47:20
